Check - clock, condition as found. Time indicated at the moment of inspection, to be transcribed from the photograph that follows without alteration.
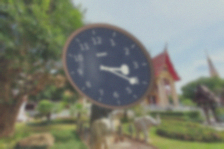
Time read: 3:21
